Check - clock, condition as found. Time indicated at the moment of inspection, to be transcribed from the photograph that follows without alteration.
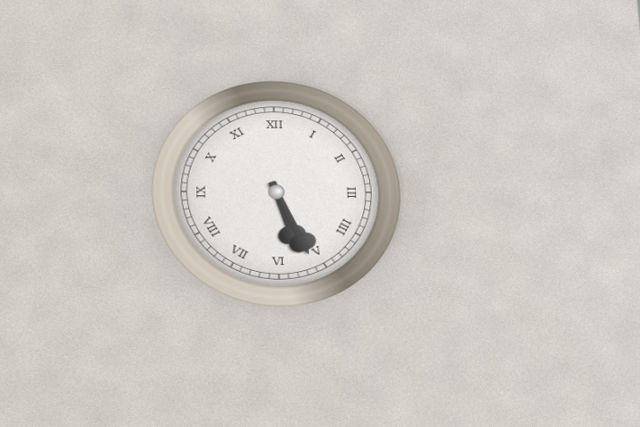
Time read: 5:26
